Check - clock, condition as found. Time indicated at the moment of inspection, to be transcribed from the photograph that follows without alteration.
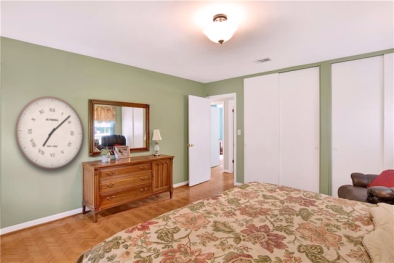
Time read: 7:08
